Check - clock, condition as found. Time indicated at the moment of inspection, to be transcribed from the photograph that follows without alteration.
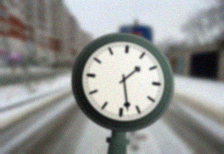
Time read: 1:28
